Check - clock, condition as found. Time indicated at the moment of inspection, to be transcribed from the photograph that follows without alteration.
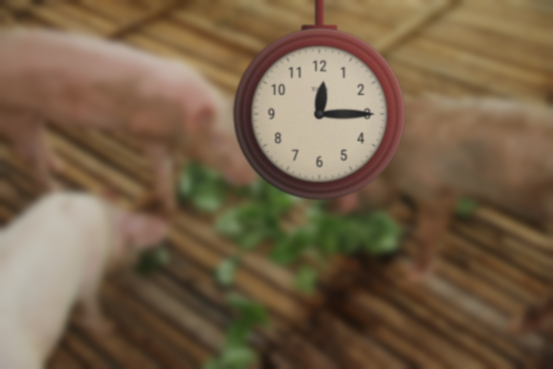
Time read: 12:15
